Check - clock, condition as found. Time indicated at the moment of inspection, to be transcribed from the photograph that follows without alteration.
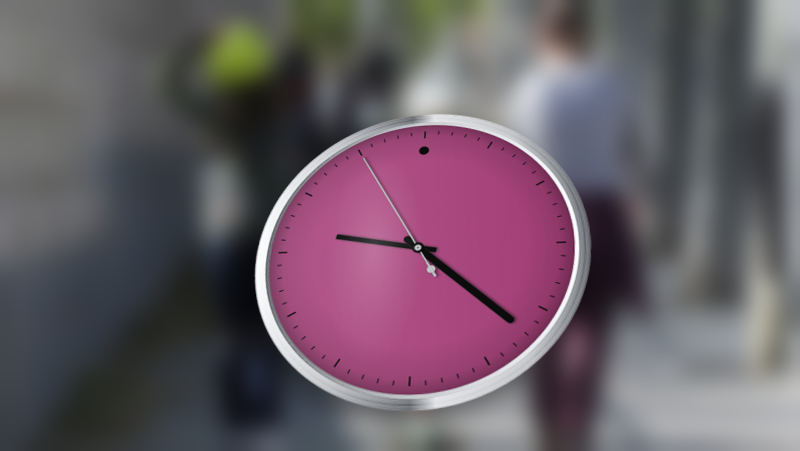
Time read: 9:21:55
